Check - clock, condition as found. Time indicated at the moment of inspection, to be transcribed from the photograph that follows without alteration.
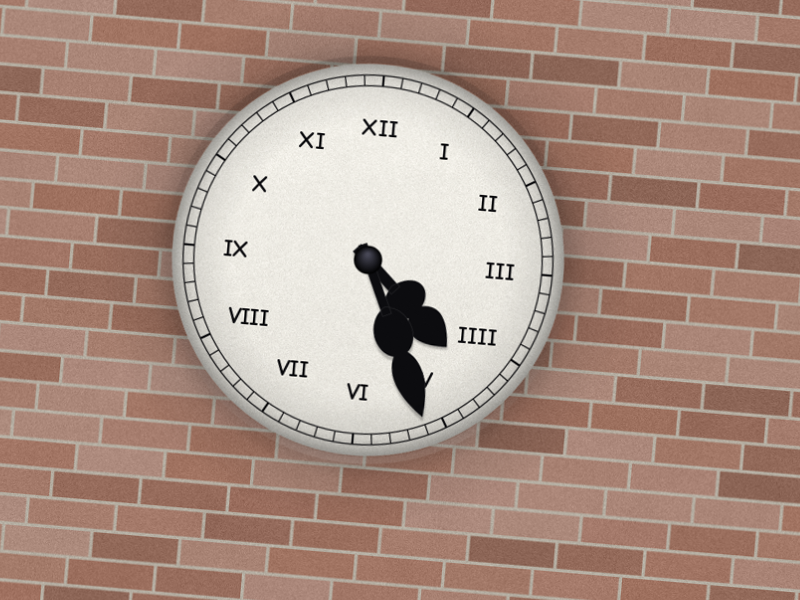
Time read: 4:26
